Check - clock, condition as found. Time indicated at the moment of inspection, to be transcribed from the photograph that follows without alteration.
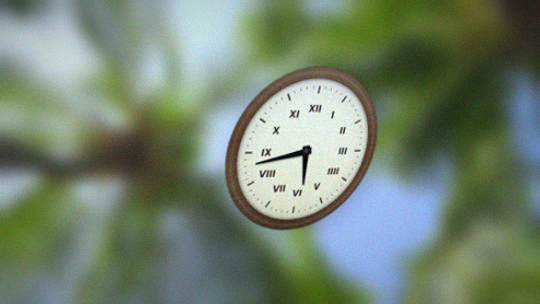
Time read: 5:43
